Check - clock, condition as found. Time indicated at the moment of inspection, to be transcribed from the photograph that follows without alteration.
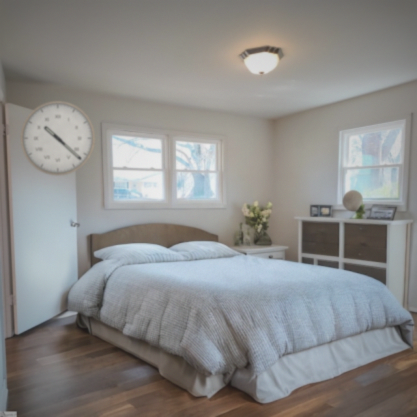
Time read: 10:22
